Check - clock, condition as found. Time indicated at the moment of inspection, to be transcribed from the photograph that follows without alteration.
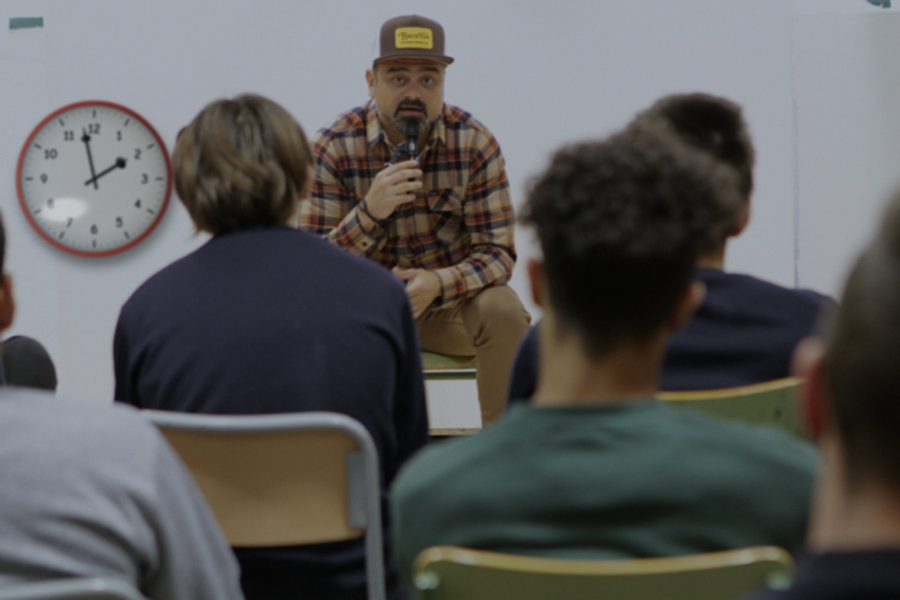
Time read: 1:58
